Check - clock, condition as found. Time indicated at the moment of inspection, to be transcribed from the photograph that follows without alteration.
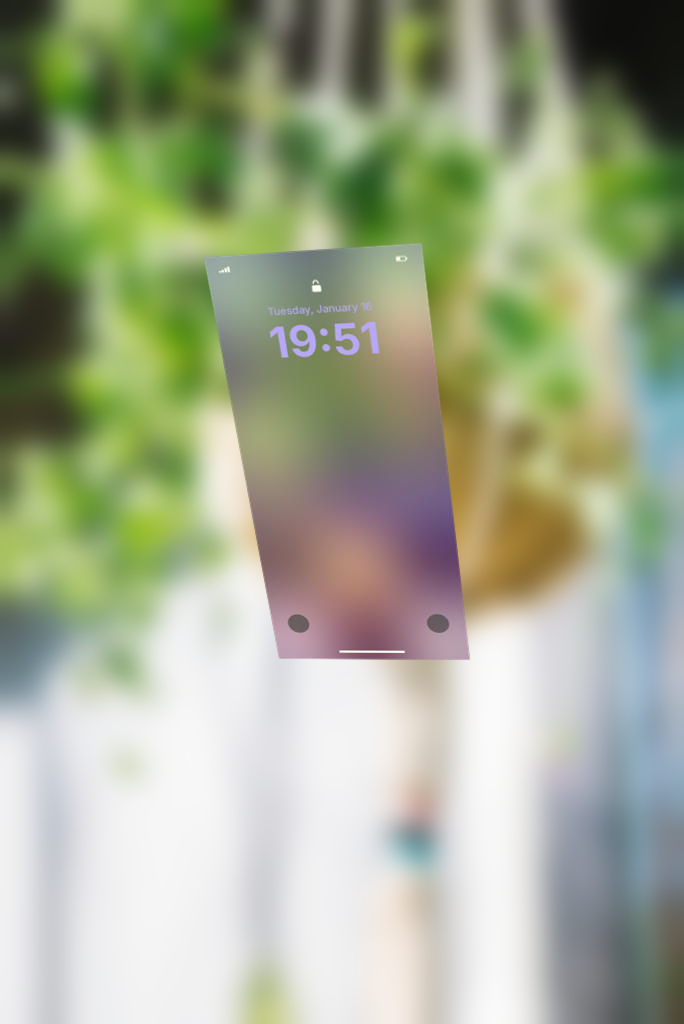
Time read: 19:51
